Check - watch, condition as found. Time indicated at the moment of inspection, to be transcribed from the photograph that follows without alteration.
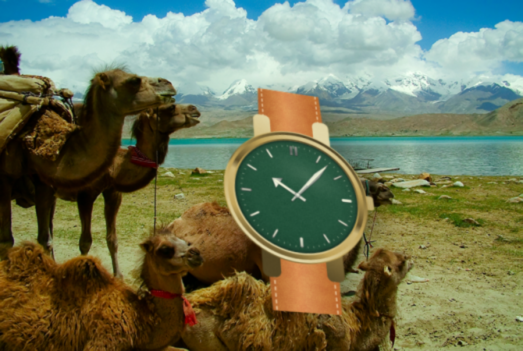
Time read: 10:07
